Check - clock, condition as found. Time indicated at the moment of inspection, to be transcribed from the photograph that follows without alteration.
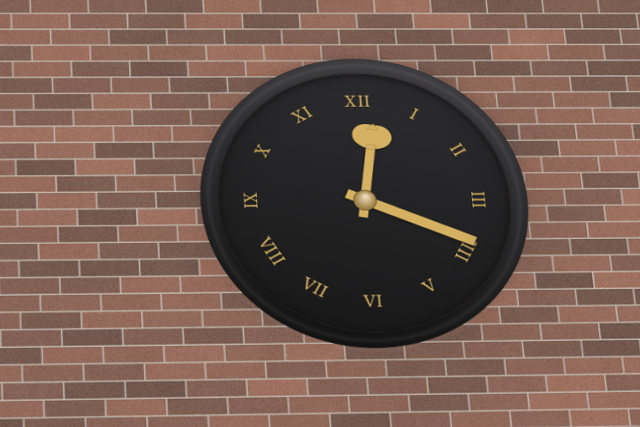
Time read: 12:19
